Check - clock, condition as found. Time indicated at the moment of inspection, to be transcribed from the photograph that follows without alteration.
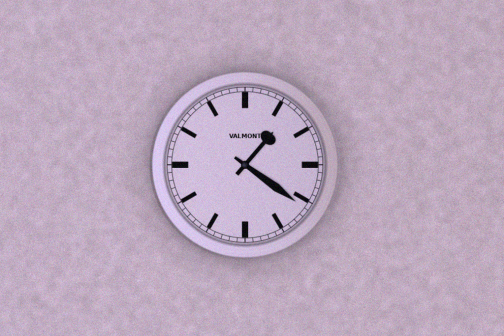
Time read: 1:21
